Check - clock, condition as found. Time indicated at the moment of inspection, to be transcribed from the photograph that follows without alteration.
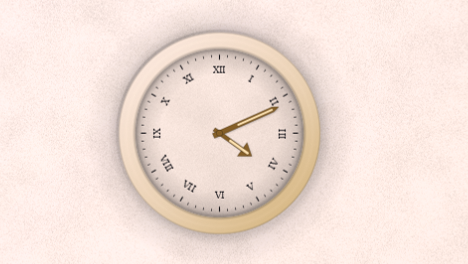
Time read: 4:11
